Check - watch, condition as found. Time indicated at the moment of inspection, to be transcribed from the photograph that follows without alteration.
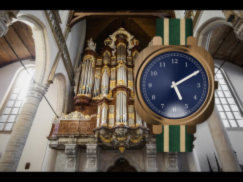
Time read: 5:10
